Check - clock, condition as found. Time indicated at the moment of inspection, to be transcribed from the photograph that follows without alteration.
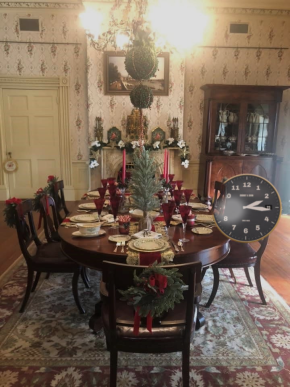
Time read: 2:16
